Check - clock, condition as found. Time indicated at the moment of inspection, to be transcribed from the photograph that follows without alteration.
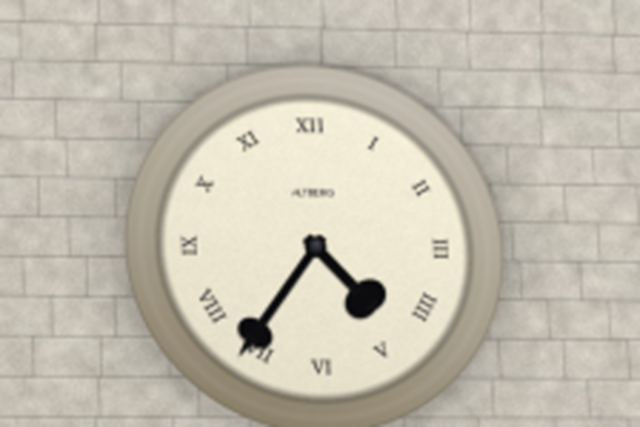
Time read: 4:36
